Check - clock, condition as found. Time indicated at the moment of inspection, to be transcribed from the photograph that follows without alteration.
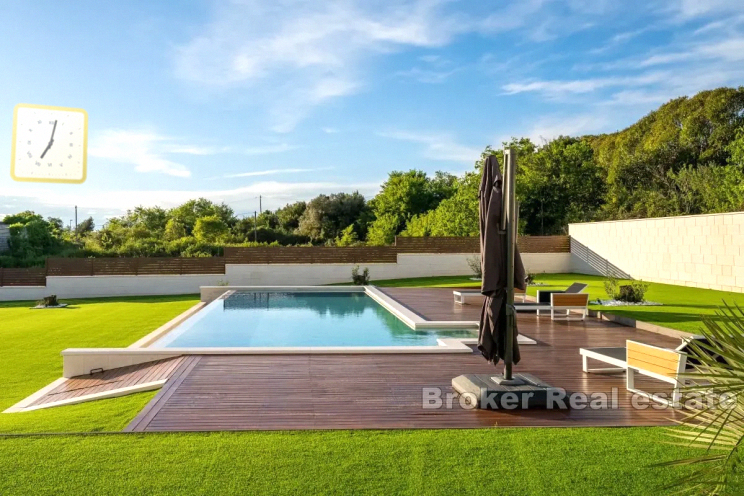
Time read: 7:02
